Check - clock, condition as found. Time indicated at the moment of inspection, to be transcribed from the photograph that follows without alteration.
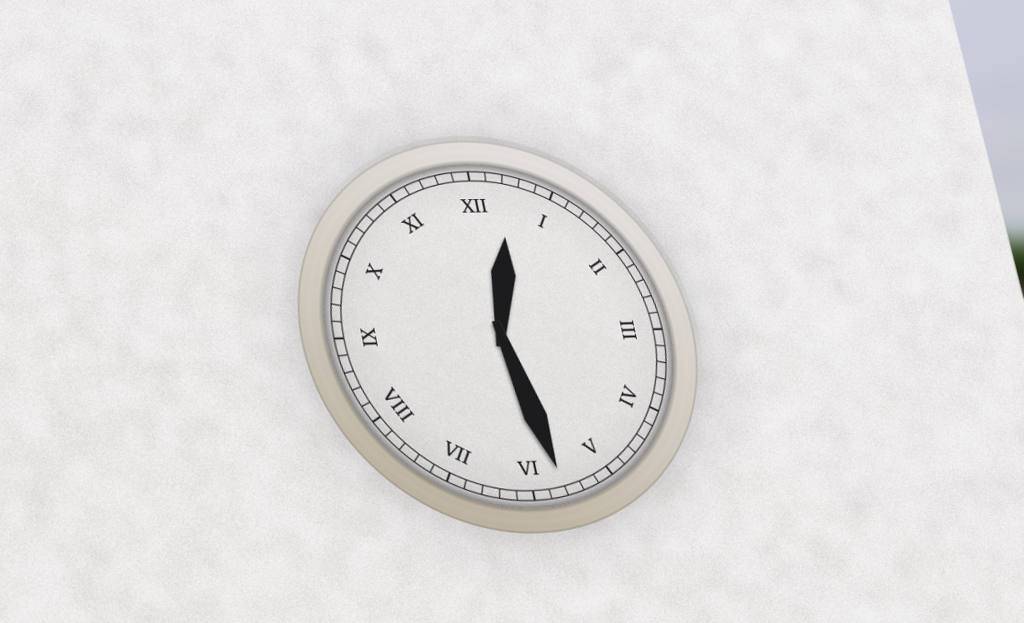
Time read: 12:28
